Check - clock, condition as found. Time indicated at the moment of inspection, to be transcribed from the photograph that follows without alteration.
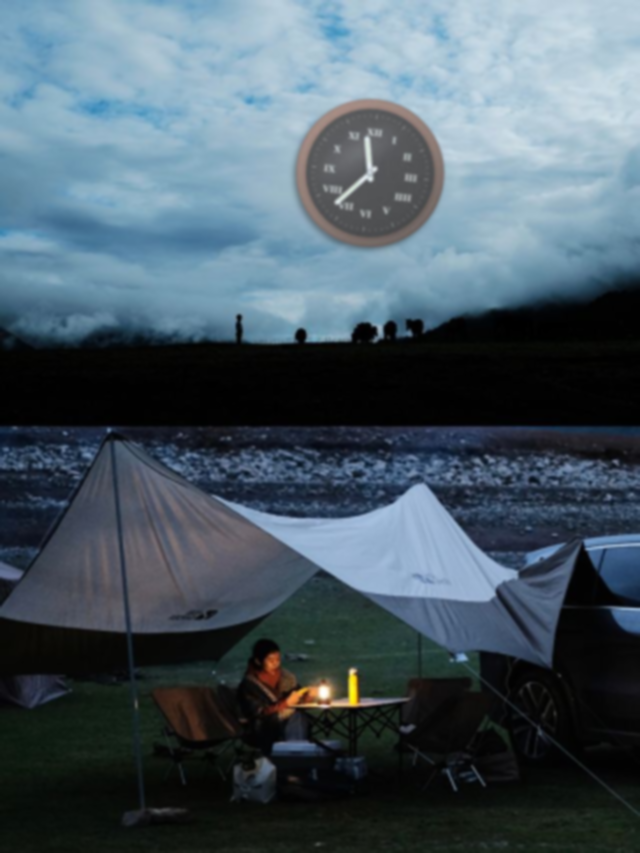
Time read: 11:37
